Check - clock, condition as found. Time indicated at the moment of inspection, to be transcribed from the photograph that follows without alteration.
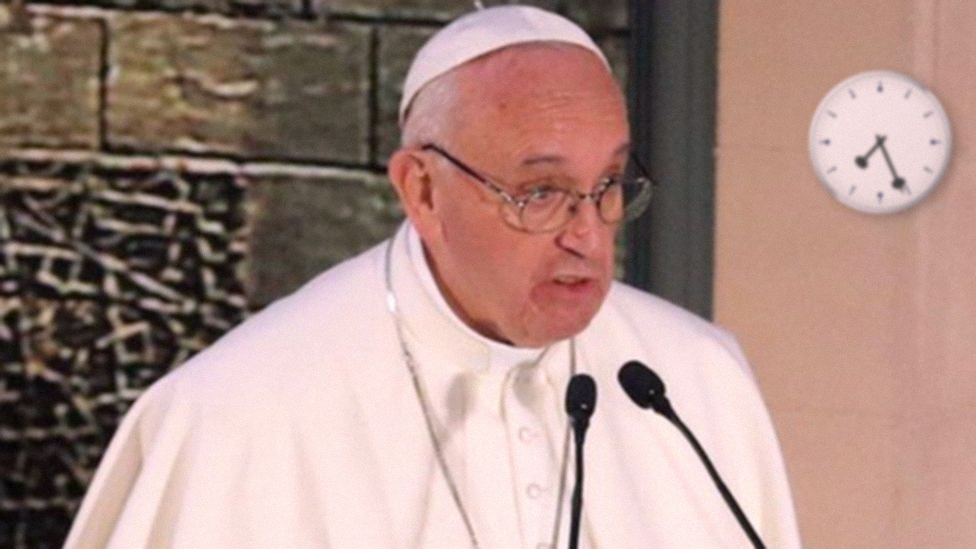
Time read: 7:26
